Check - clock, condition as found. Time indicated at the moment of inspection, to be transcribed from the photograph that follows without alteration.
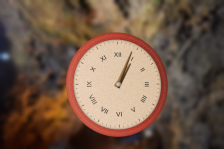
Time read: 1:04
